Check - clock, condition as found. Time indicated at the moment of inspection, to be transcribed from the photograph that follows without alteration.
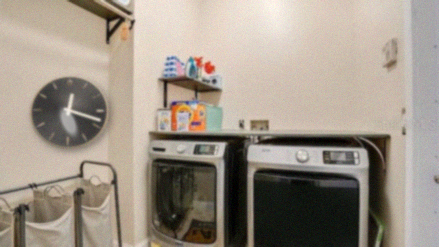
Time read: 12:18
